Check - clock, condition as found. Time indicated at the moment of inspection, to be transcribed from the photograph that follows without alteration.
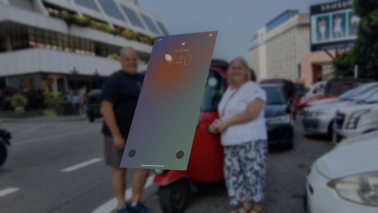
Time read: 1:40
